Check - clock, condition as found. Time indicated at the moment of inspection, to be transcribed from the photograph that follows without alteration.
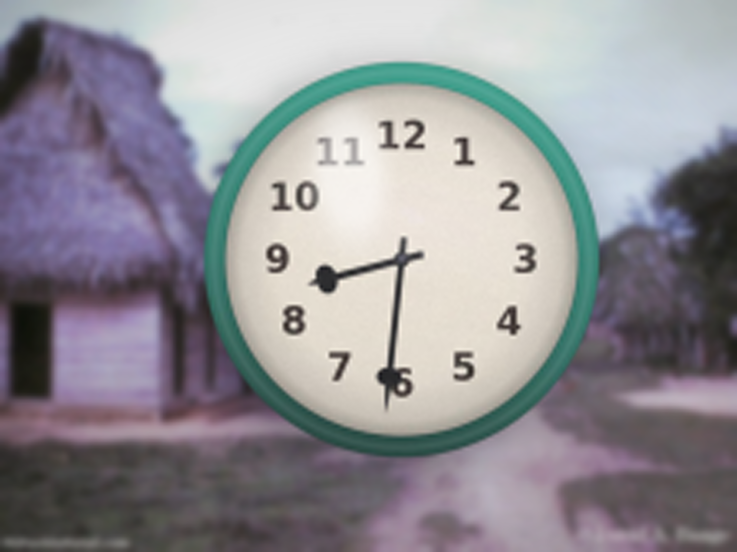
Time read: 8:31
